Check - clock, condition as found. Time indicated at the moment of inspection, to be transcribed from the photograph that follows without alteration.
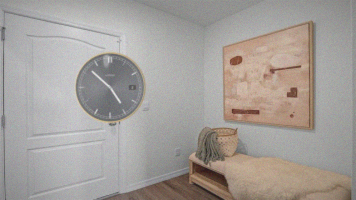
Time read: 4:52
